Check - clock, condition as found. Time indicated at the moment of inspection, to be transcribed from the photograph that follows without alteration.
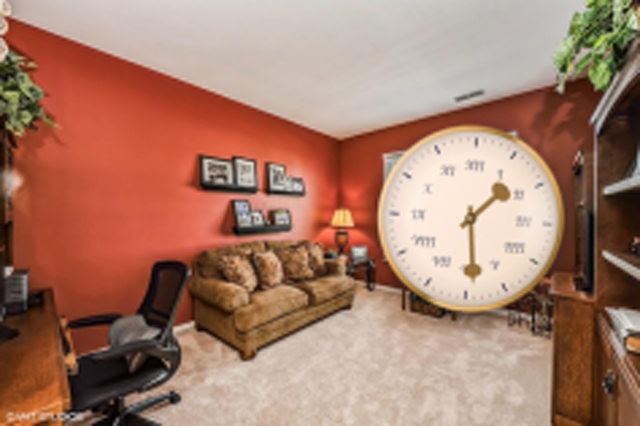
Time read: 1:29
